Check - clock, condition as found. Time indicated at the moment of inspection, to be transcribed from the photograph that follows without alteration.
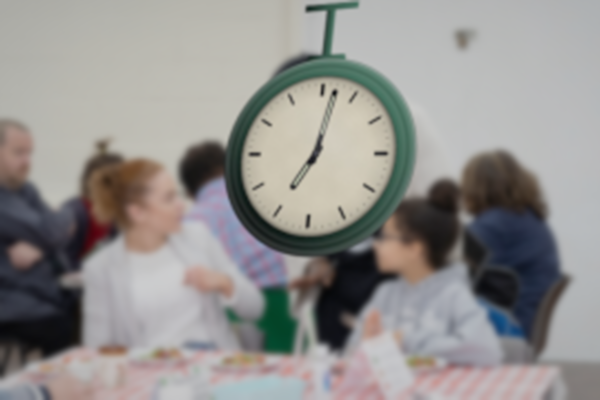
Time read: 7:02
